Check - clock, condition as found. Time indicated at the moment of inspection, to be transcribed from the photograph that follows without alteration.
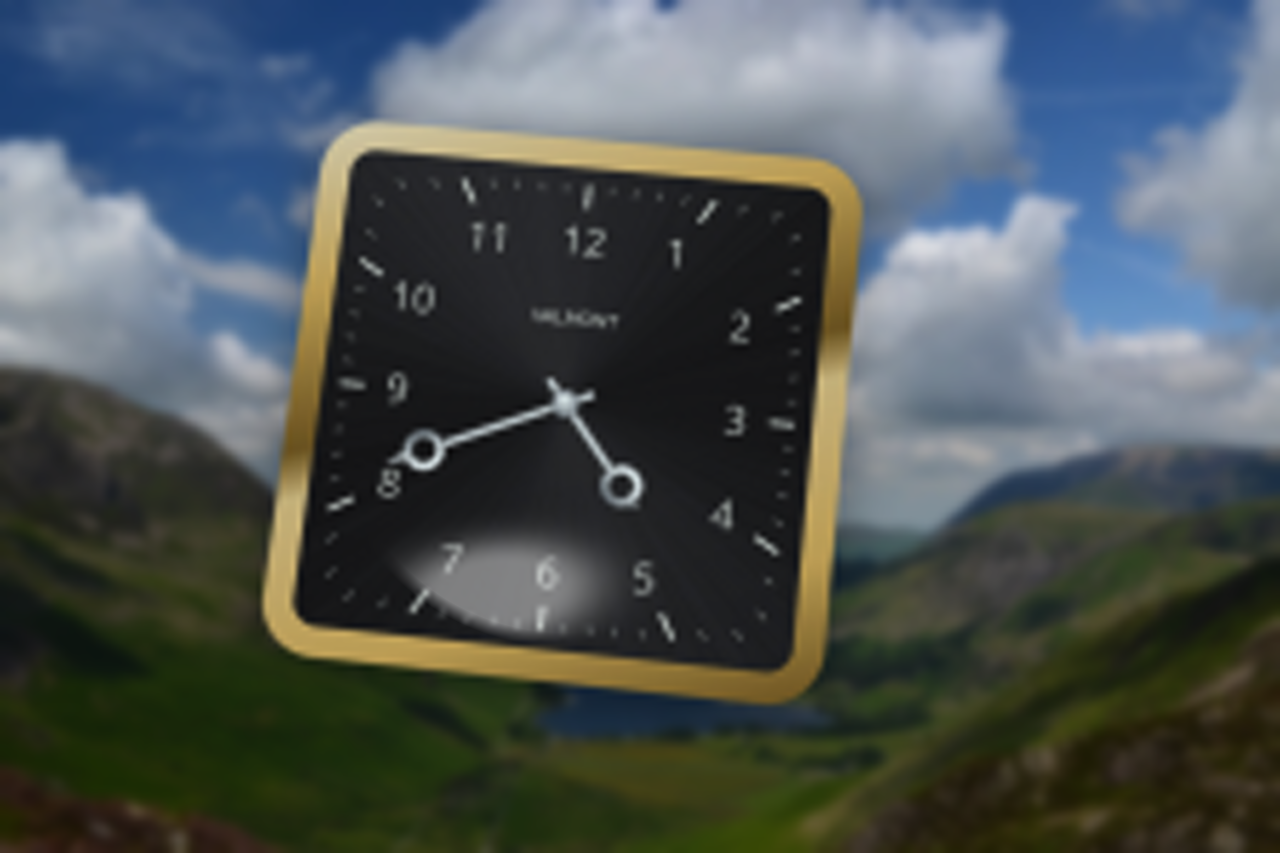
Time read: 4:41
